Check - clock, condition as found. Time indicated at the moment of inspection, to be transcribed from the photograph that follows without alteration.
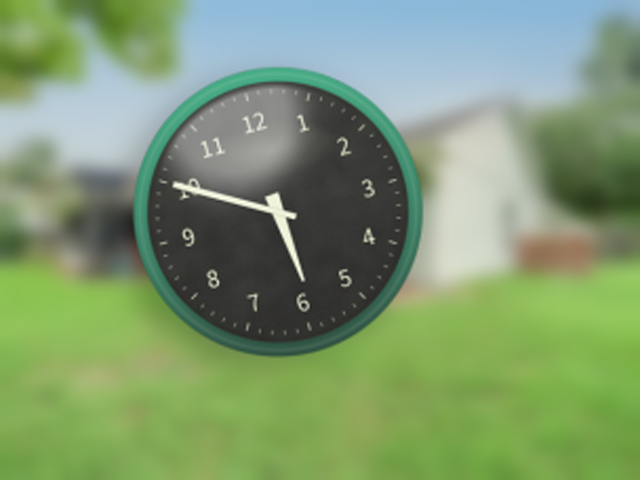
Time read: 5:50
